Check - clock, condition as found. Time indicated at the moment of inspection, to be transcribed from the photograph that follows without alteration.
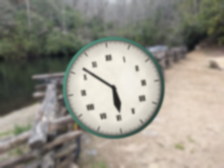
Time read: 5:52
